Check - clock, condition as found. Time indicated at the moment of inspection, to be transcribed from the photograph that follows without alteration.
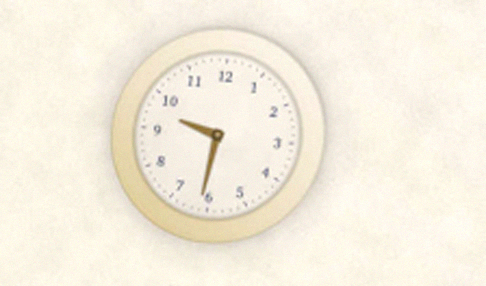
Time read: 9:31
